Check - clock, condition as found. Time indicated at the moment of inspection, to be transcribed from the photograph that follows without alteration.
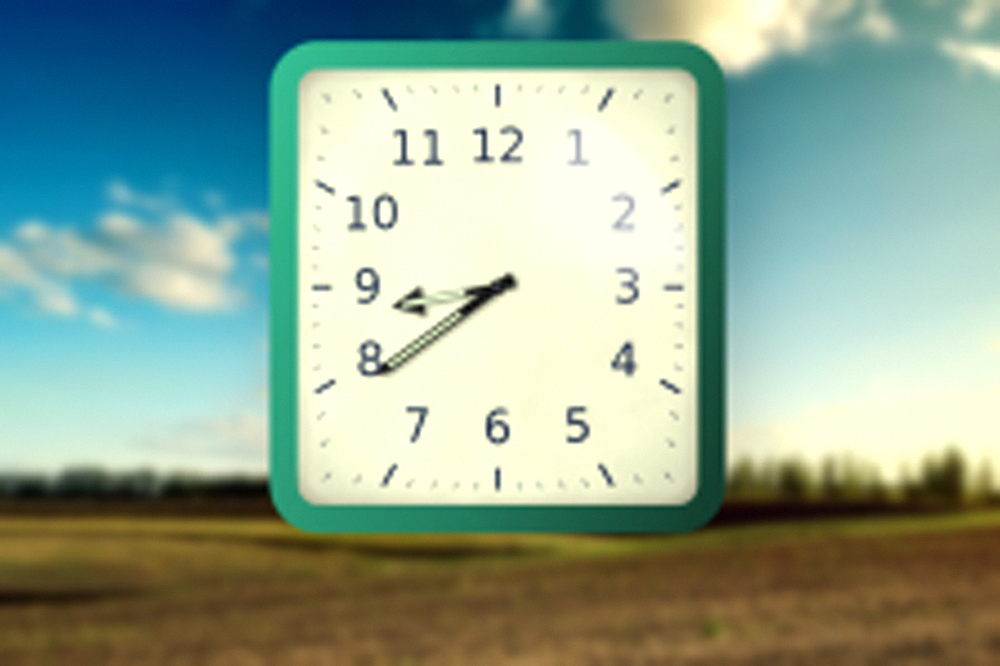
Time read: 8:39
